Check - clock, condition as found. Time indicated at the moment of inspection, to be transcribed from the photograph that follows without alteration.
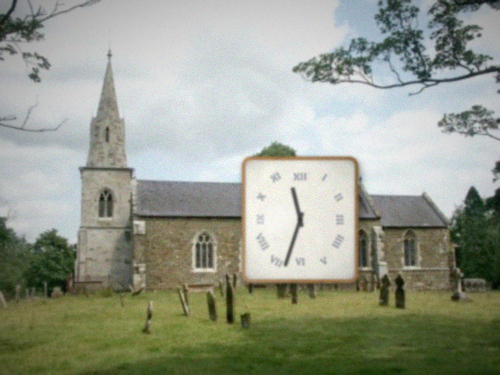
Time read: 11:33
